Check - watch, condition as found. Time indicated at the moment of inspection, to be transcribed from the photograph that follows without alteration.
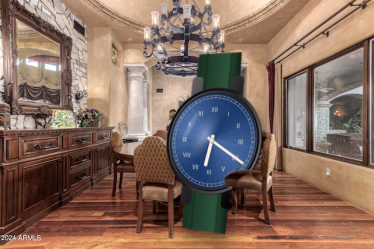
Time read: 6:20
